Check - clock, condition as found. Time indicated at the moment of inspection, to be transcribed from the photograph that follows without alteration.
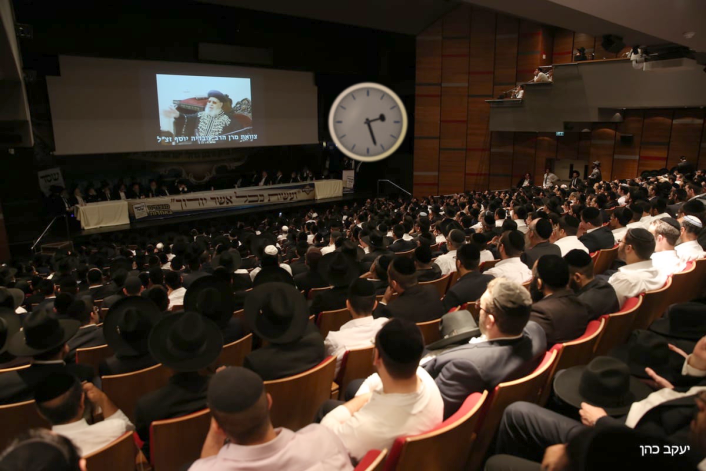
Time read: 2:27
